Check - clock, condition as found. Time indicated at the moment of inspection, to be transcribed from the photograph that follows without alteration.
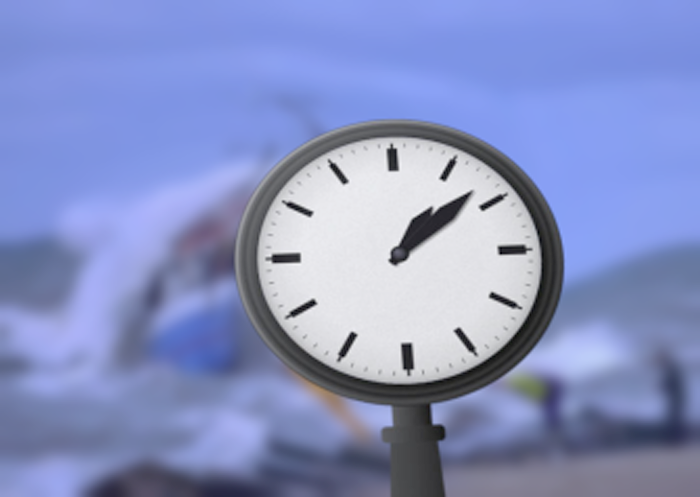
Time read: 1:08
